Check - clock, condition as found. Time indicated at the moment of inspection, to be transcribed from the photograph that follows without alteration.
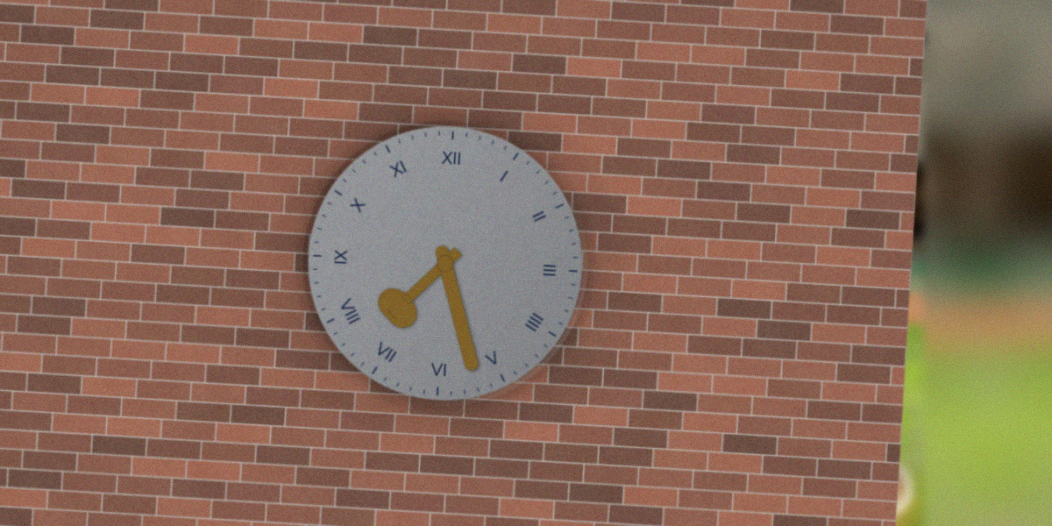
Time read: 7:27
